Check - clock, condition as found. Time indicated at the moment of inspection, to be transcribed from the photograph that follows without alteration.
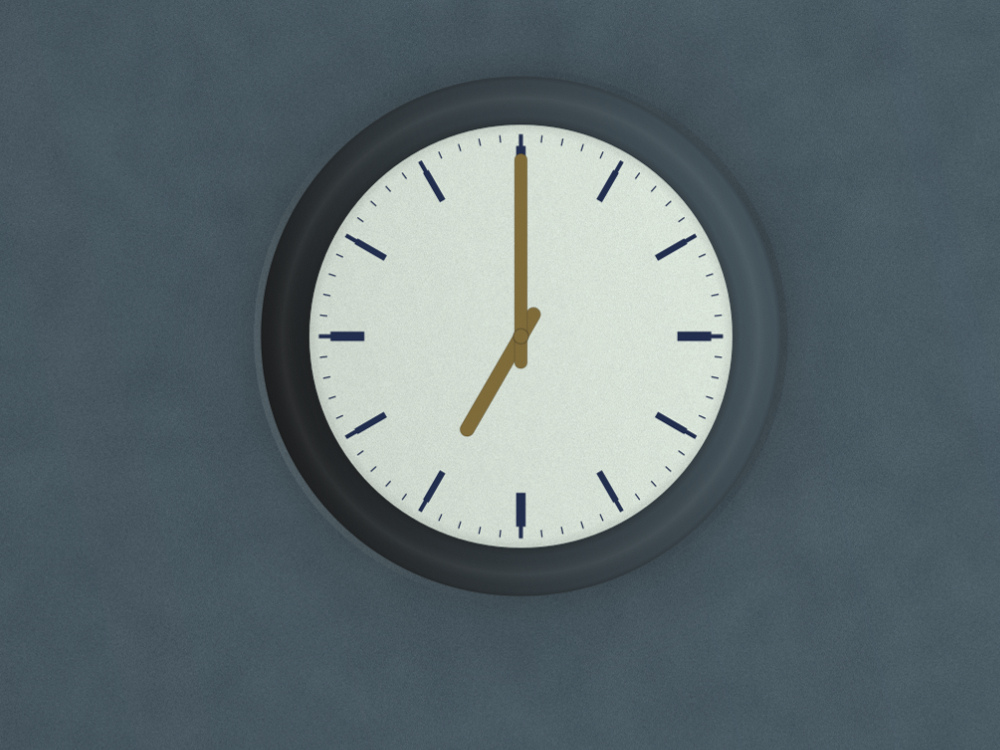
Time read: 7:00
